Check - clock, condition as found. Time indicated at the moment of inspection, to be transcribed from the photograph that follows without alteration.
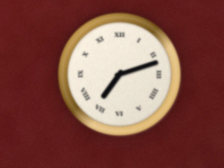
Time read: 7:12
